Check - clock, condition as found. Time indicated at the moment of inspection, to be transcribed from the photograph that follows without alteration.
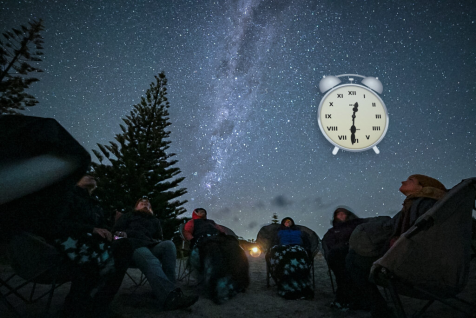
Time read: 12:31
